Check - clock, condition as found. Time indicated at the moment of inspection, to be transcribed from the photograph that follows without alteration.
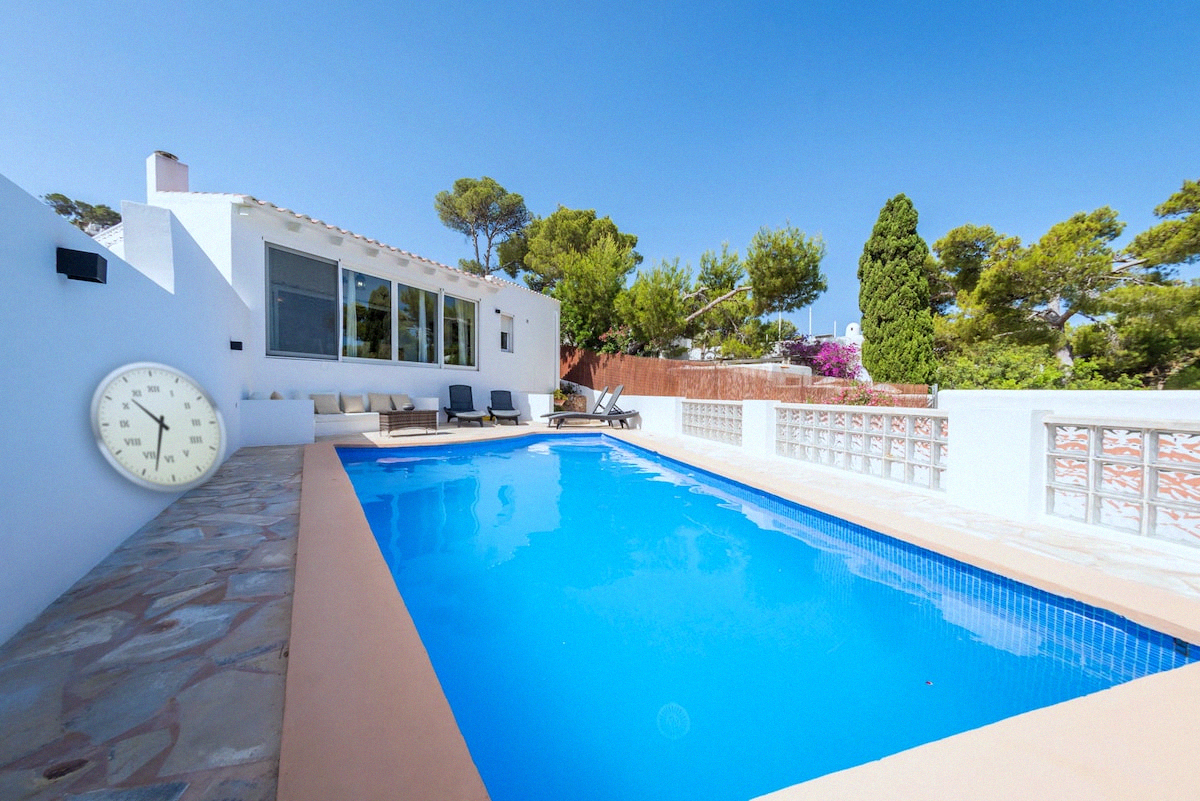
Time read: 10:33
